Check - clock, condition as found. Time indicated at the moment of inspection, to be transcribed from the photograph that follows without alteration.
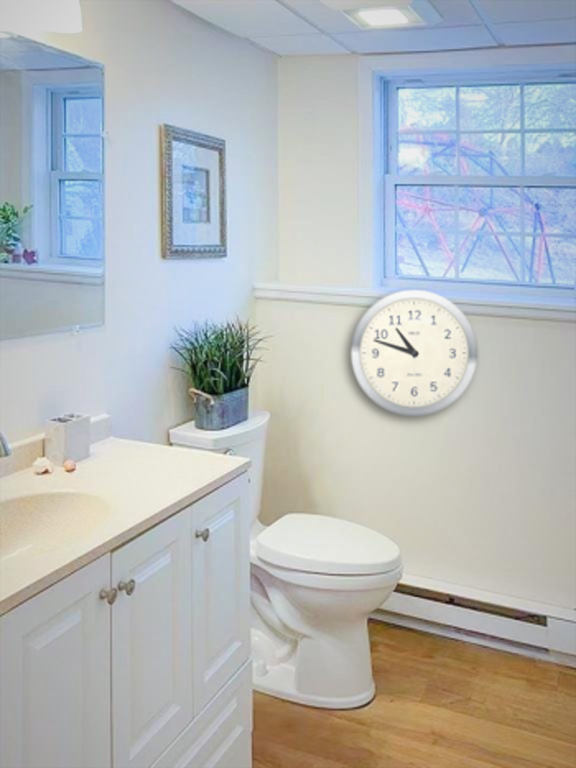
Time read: 10:48
